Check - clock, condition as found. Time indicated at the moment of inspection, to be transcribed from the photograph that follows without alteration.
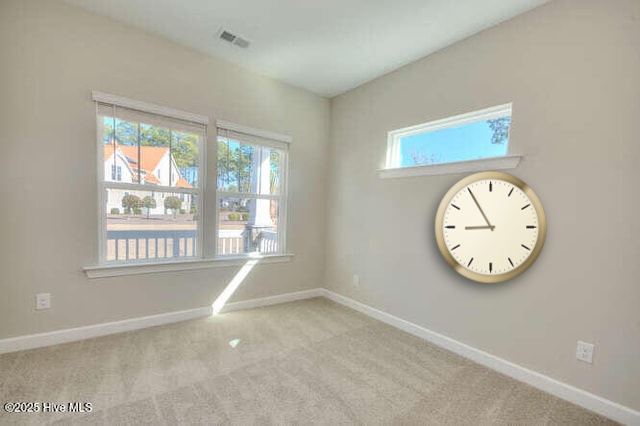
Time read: 8:55
